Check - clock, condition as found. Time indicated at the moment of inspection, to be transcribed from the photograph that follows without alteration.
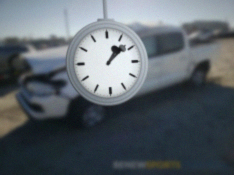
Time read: 1:08
